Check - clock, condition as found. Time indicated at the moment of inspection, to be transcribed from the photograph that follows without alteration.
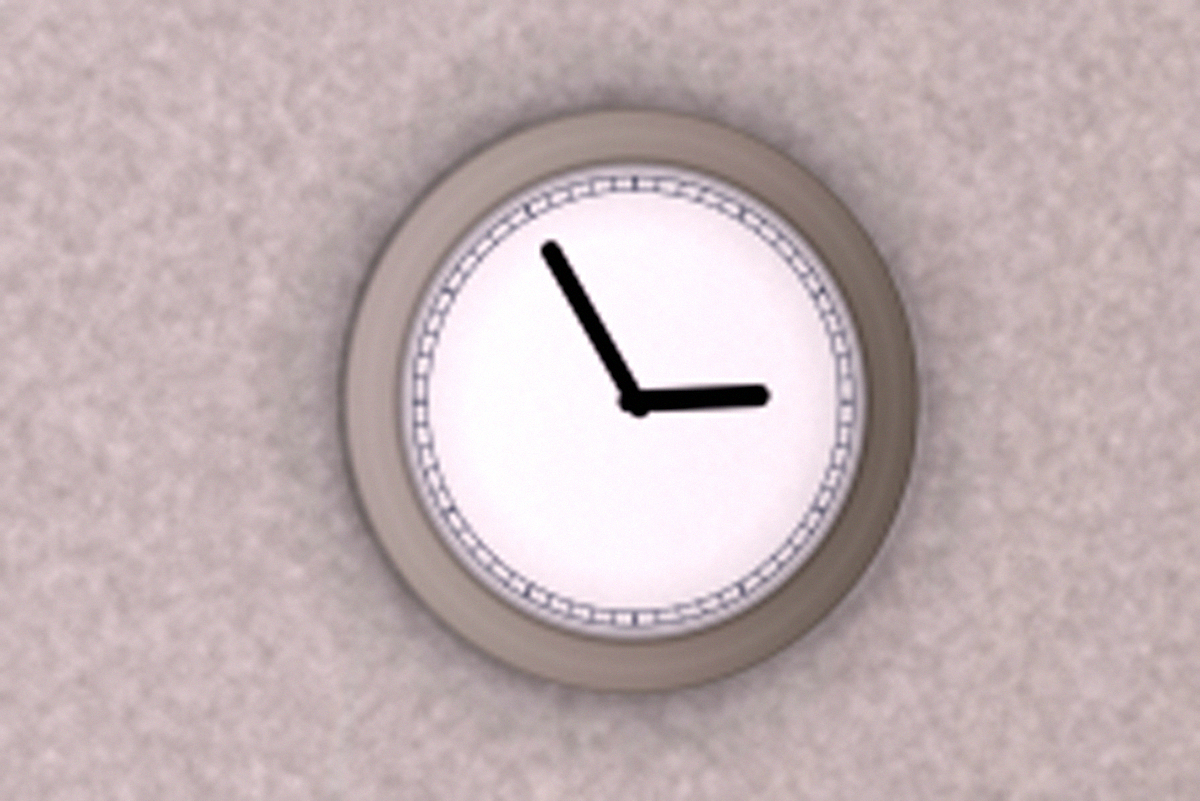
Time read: 2:55
